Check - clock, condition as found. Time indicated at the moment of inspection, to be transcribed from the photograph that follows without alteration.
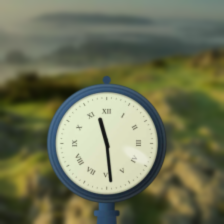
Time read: 11:29
